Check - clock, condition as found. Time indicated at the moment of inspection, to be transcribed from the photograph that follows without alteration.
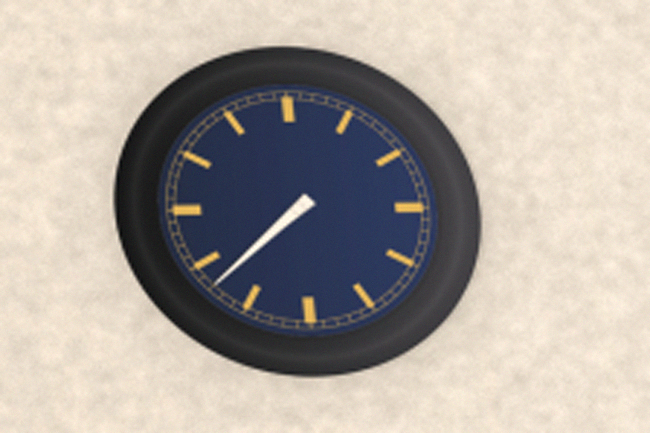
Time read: 7:38
